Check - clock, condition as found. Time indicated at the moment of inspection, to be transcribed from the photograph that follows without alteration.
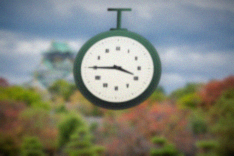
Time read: 3:45
